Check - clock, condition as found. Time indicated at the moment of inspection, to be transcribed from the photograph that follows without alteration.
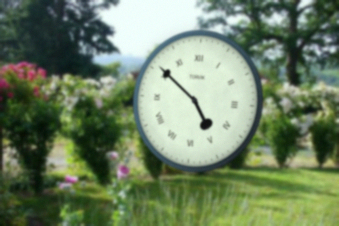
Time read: 4:51
